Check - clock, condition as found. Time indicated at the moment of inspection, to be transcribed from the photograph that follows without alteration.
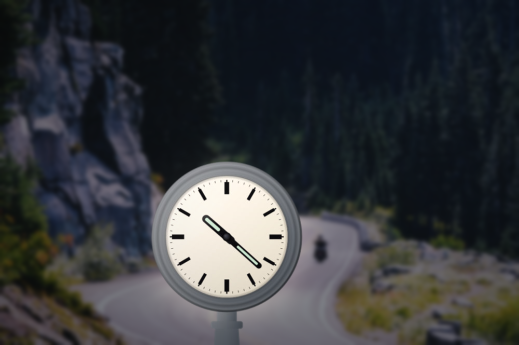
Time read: 10:22
